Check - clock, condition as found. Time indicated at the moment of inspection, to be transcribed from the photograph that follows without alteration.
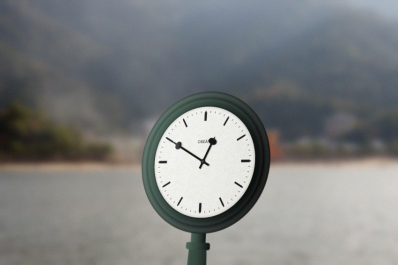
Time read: 12:50
